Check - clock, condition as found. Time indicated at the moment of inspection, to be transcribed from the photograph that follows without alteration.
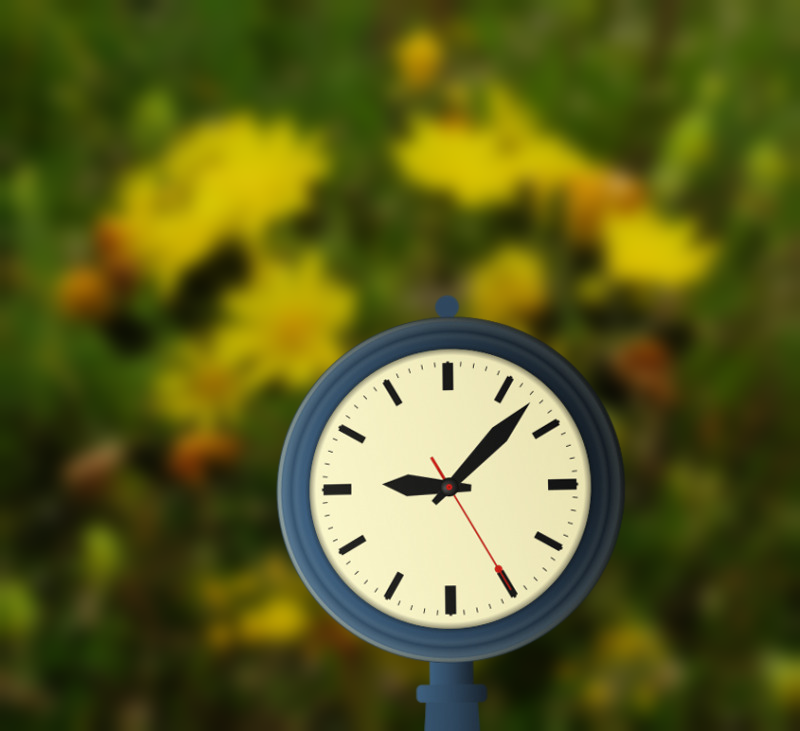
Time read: 9:07:25
